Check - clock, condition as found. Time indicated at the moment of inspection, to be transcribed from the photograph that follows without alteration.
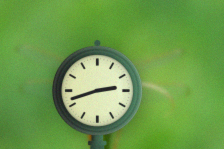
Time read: 2:42
